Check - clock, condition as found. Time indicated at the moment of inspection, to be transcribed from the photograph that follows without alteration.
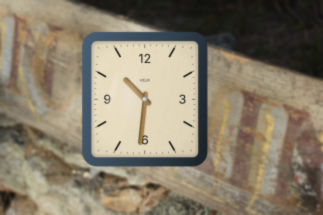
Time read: 10:31
